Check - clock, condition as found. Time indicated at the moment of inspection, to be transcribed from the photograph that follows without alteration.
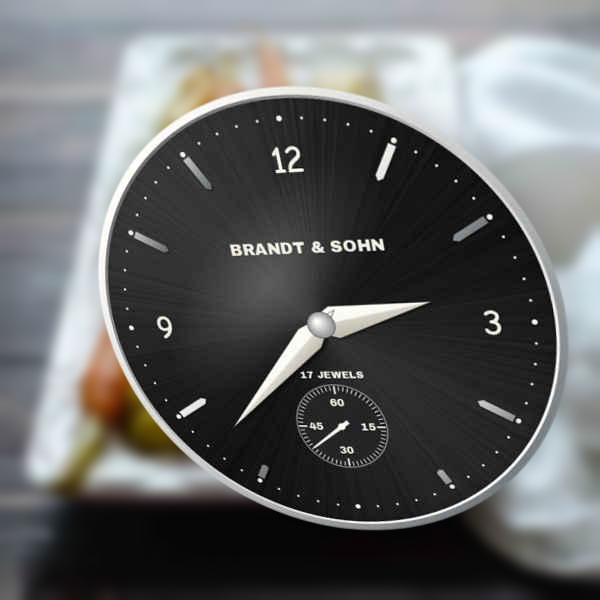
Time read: 2:37:39
